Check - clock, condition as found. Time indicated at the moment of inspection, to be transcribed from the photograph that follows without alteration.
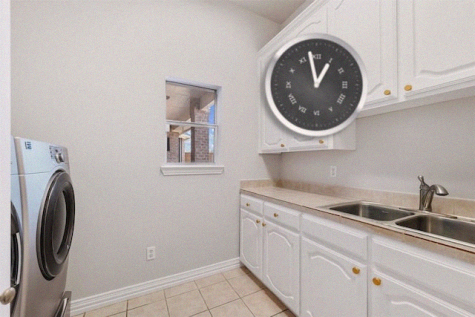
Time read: 12:58
